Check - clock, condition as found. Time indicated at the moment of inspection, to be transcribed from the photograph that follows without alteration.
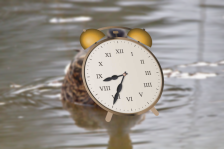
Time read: 8:35
